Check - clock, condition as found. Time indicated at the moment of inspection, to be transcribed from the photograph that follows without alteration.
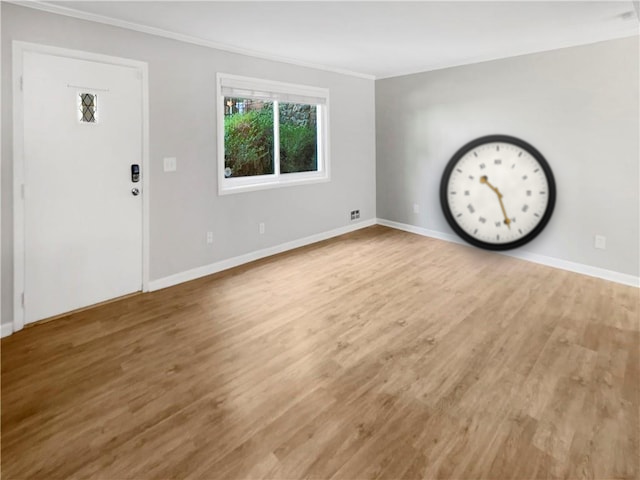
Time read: 10:27
